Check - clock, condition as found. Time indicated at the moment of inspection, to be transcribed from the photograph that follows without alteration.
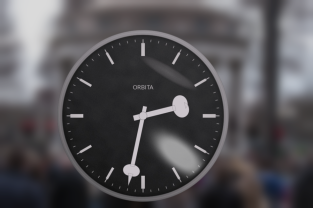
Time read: 2:32
